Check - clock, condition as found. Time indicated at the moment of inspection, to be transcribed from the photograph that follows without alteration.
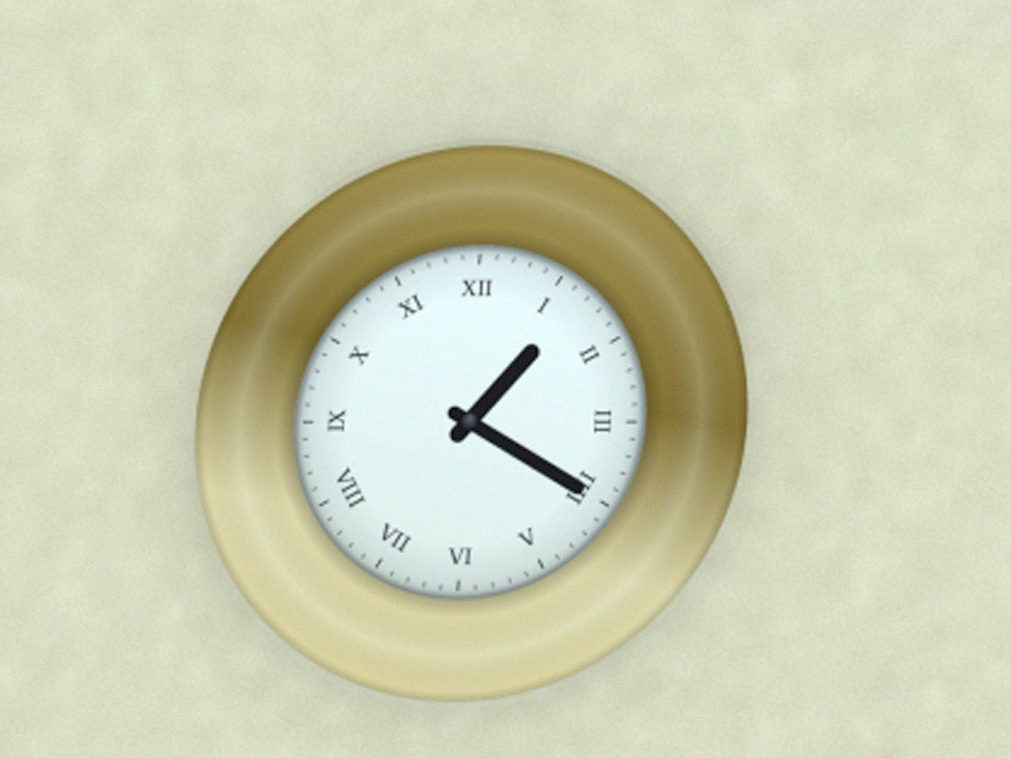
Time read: 1:20
